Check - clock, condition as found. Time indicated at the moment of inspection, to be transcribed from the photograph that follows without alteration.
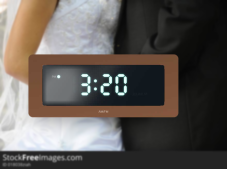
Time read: 3:20
